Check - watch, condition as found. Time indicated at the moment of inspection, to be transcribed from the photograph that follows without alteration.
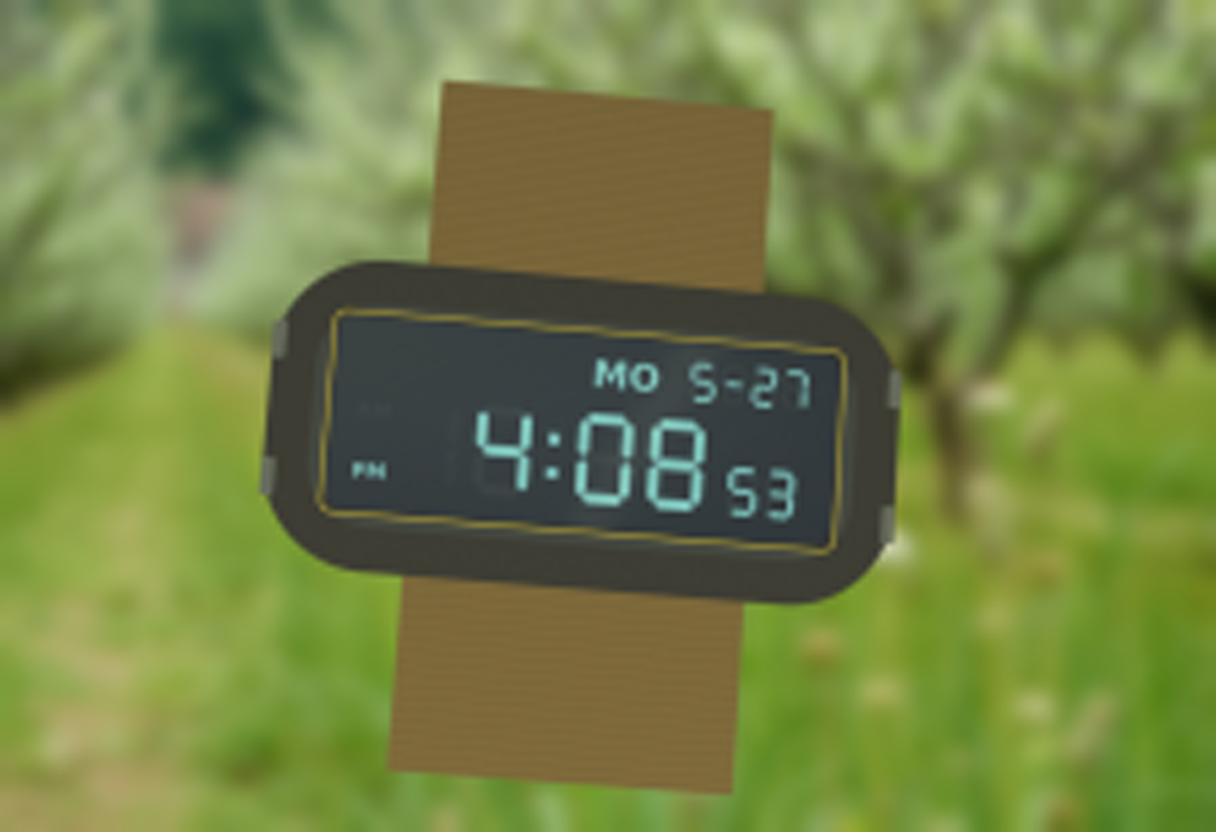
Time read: 4:08:53
